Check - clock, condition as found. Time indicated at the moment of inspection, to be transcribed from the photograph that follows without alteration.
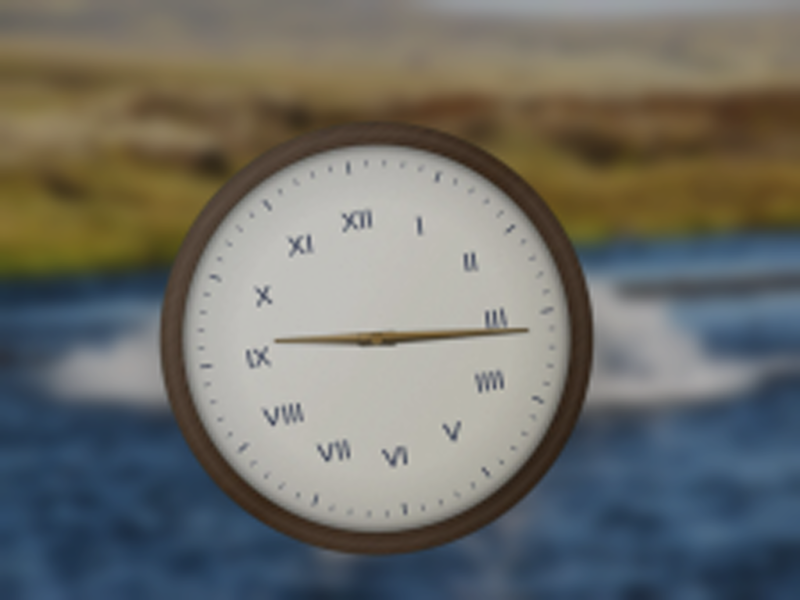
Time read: 9:16
